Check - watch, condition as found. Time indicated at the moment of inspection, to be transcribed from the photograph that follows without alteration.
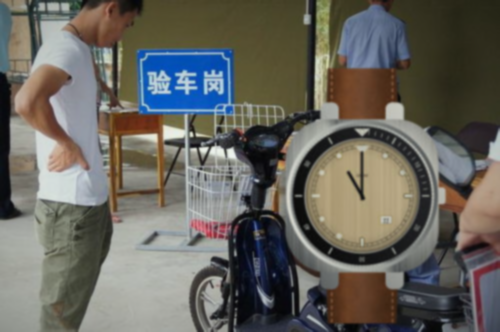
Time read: 11:00
